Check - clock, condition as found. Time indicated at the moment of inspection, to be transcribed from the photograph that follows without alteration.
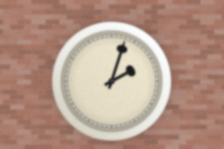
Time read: 2:03
